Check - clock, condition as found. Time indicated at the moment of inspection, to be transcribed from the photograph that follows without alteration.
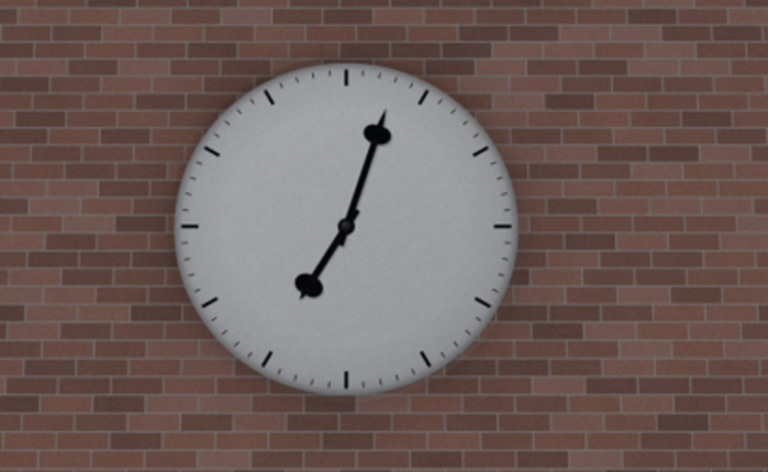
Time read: 7:03
